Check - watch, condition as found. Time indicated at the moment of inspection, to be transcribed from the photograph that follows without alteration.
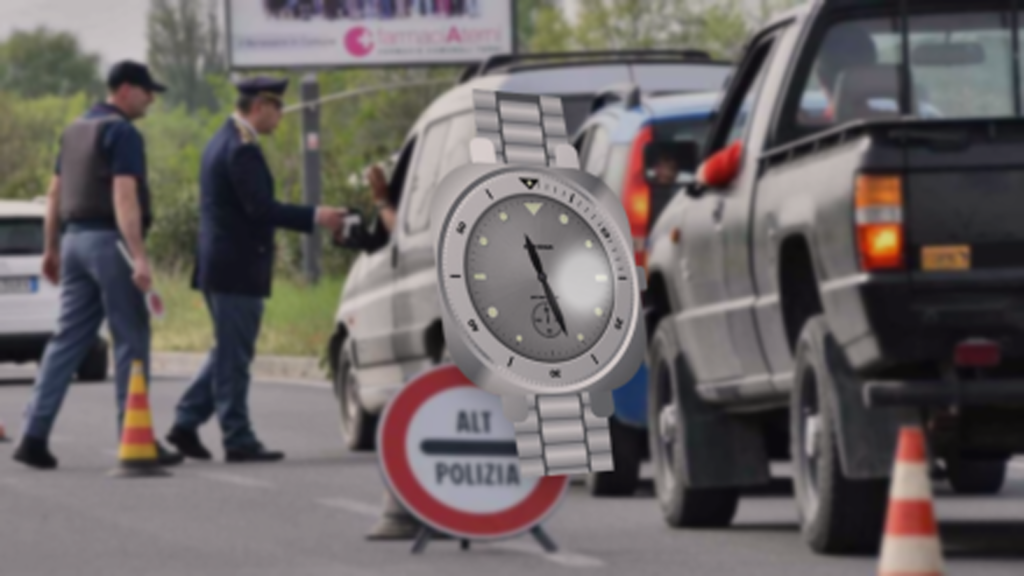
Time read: 11:27
